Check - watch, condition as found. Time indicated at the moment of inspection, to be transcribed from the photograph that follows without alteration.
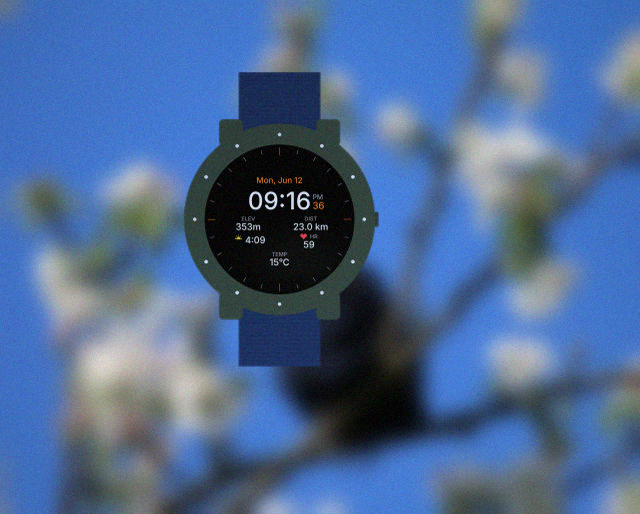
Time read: 9:16:36
